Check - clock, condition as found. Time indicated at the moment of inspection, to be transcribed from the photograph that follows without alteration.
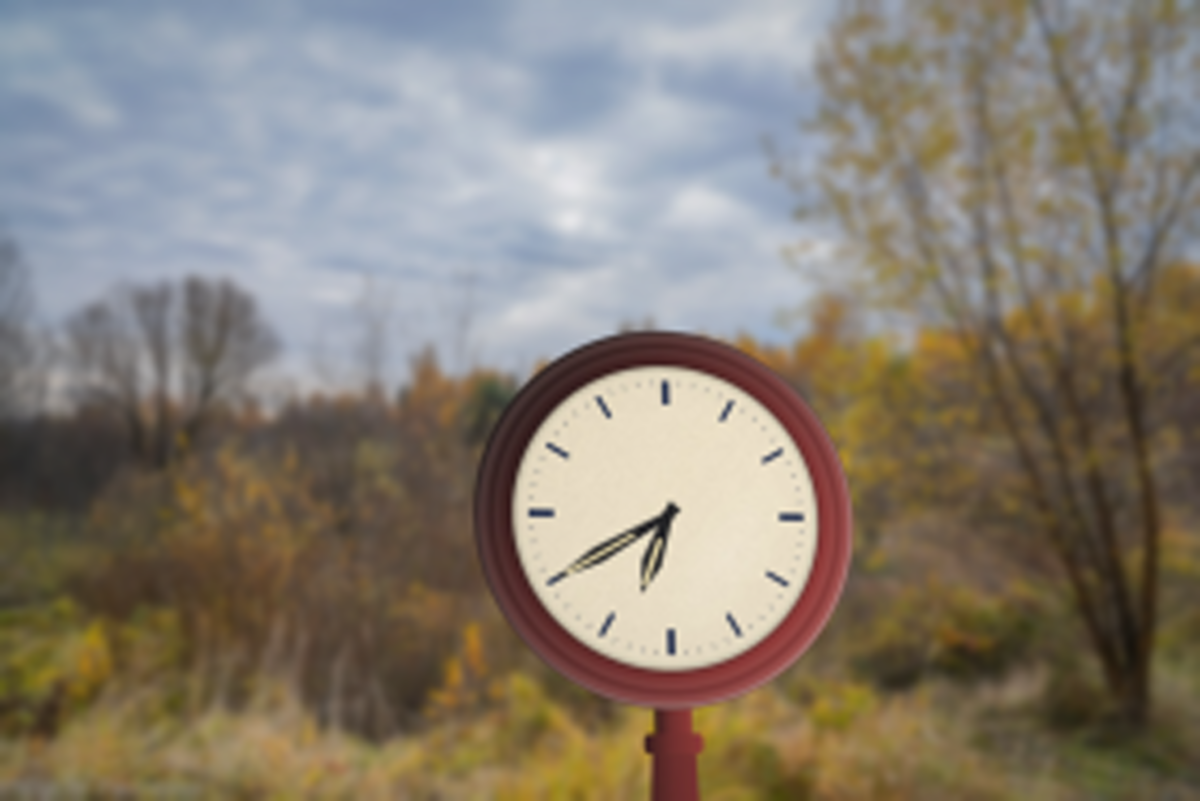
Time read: 6:40
